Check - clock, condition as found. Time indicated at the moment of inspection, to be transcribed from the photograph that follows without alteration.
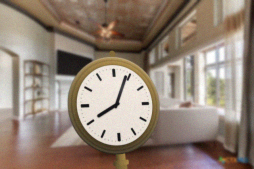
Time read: 8:04
